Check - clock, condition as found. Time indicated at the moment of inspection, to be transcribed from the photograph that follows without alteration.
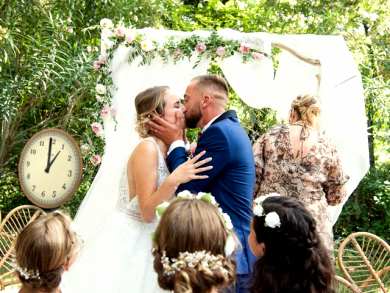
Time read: 12:59
